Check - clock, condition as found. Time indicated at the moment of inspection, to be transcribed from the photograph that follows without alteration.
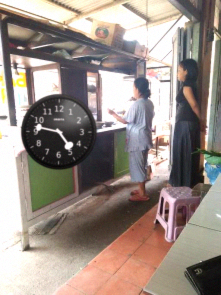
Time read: 4:47
